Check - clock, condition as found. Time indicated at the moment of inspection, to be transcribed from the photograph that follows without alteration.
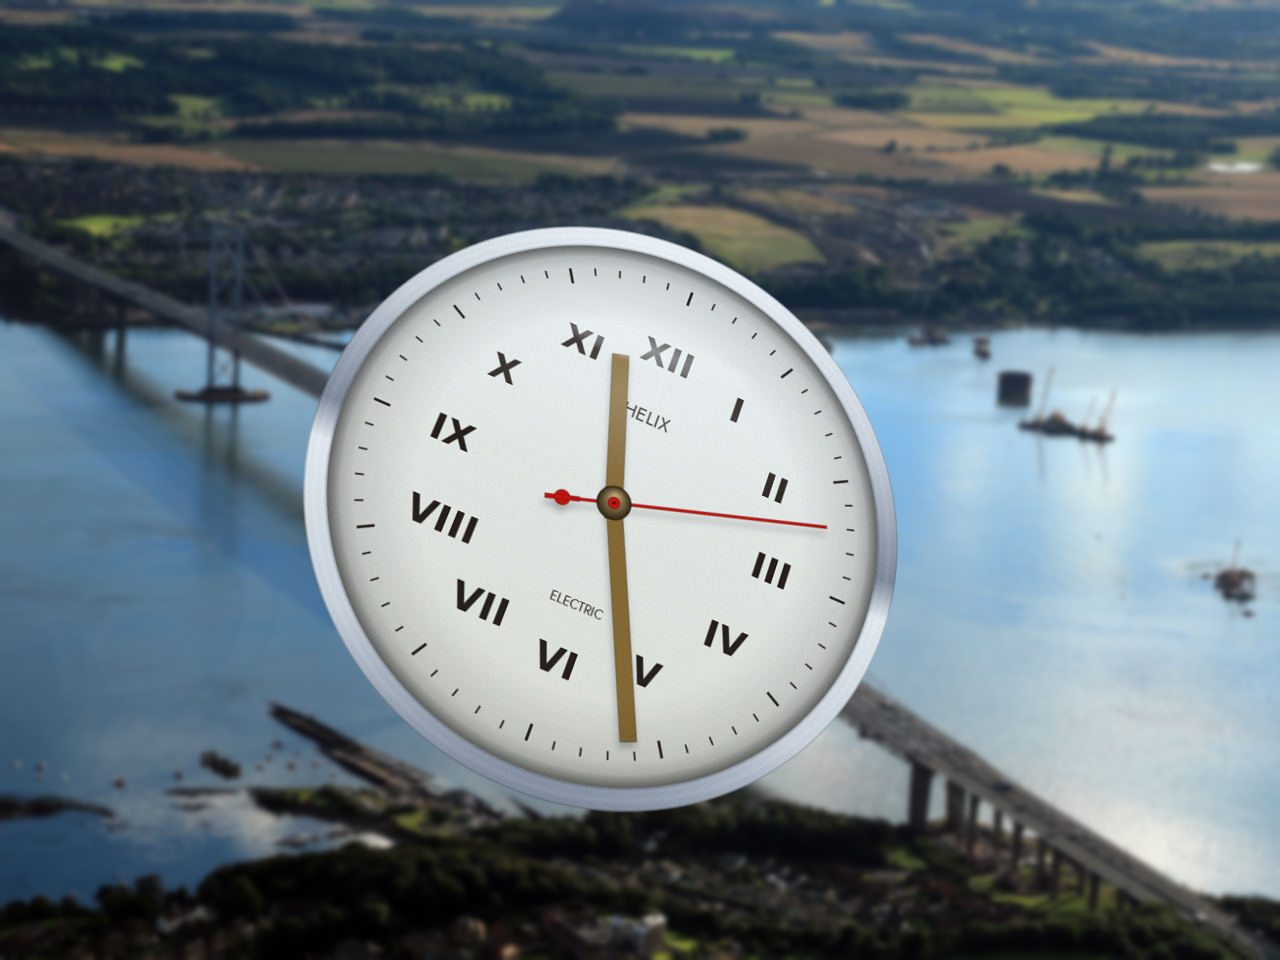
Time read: 11:26:12
